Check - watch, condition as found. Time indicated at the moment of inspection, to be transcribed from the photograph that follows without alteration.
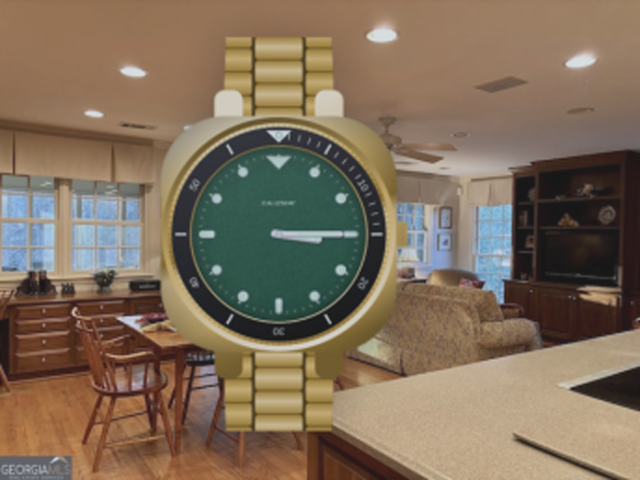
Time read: 3:15
